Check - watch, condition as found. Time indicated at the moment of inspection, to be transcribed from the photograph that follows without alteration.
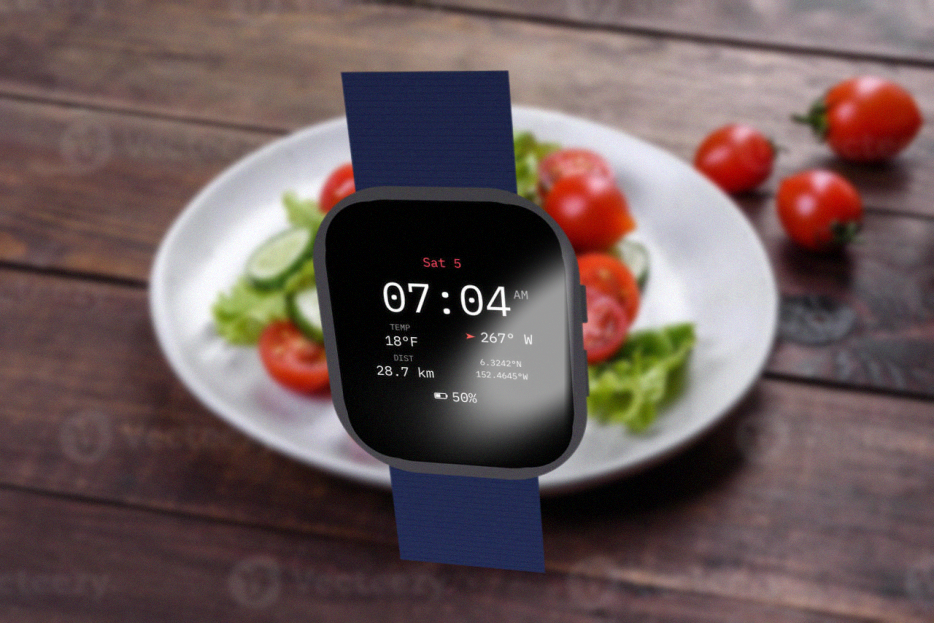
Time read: 7:04
